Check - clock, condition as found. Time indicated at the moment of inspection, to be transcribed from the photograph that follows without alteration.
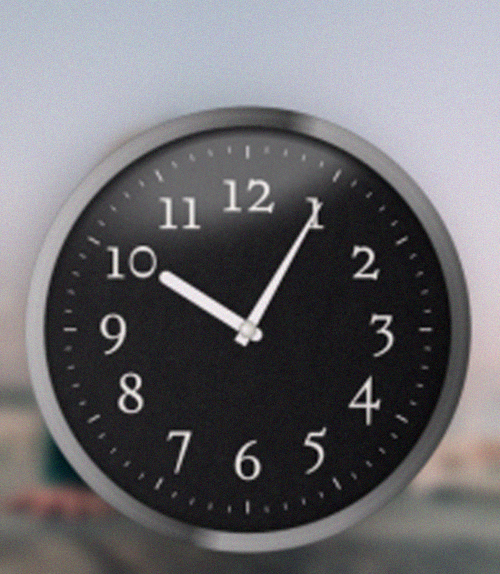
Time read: 10:05
